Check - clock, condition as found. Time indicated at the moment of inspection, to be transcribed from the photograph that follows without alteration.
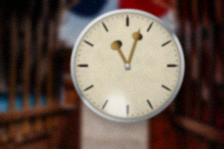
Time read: 11:03
